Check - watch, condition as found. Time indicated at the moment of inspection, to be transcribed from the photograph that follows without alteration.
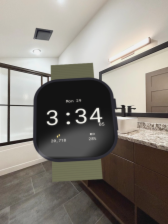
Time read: 3:34
